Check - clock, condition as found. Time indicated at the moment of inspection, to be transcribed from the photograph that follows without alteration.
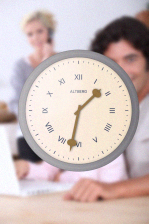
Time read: 1:32
